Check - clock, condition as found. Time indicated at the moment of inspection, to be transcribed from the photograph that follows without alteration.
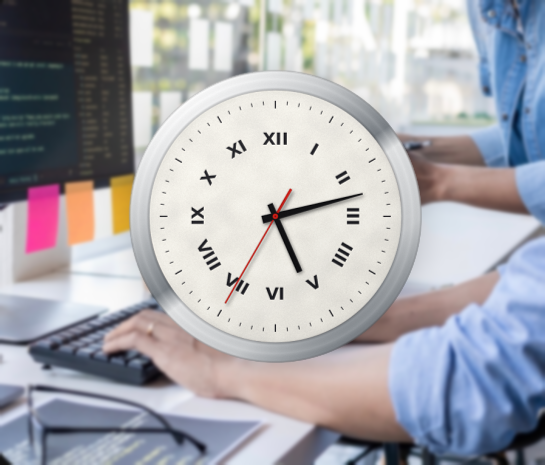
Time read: 5:12:35
